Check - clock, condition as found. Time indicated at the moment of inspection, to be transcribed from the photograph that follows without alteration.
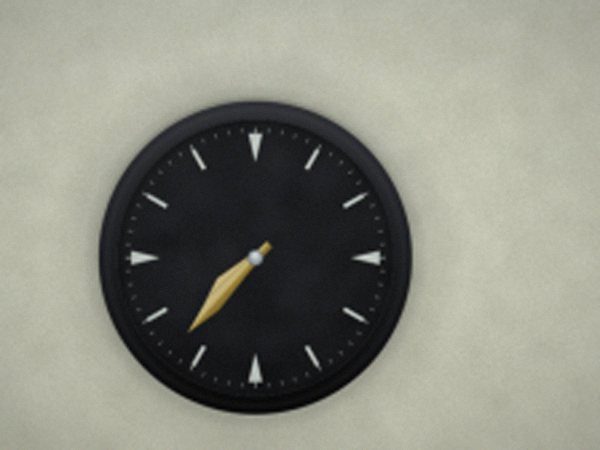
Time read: 7:37
